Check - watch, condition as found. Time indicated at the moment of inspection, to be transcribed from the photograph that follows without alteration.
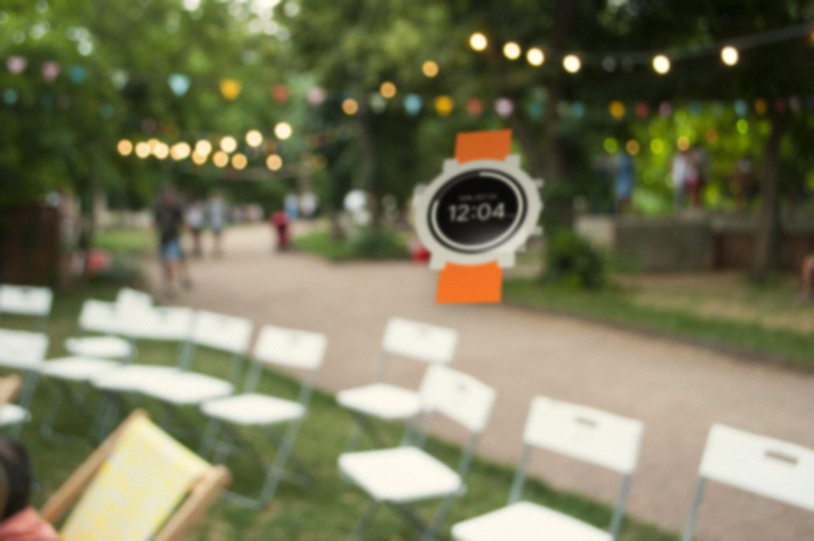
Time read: 12:04
